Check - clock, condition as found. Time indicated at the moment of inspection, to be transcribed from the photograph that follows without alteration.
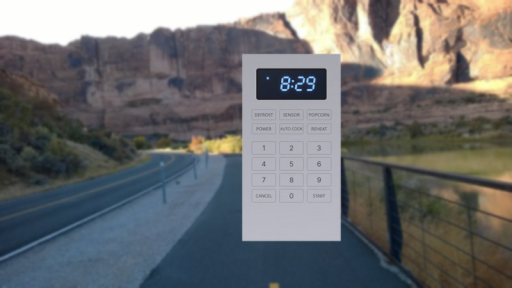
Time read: 8:29
